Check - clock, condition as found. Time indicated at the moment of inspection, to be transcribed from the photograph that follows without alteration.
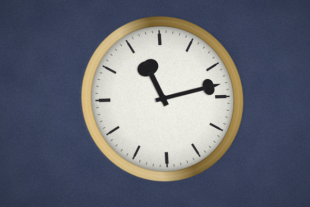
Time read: 11:13
